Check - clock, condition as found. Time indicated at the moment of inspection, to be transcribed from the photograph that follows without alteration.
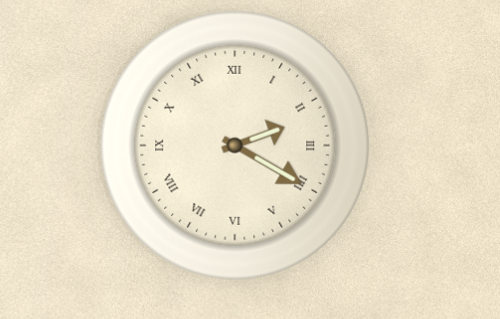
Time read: 2:20
